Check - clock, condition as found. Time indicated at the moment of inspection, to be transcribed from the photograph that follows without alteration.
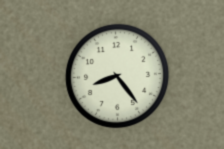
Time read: 8:24
